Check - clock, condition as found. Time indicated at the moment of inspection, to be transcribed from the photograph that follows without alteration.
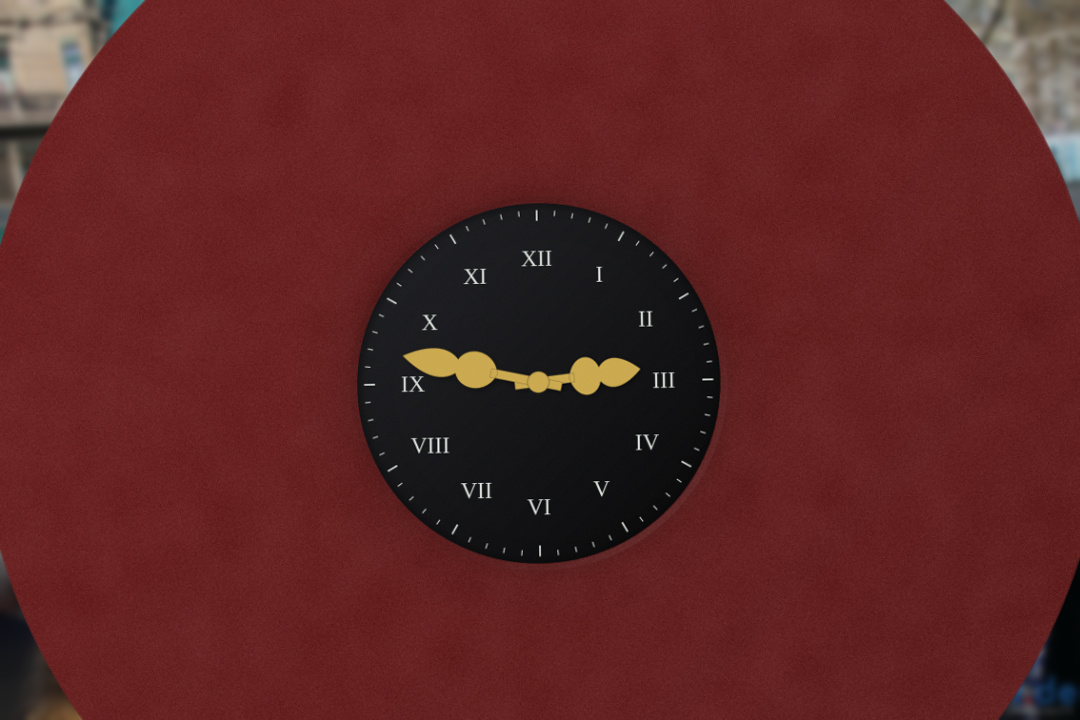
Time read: 2:47
